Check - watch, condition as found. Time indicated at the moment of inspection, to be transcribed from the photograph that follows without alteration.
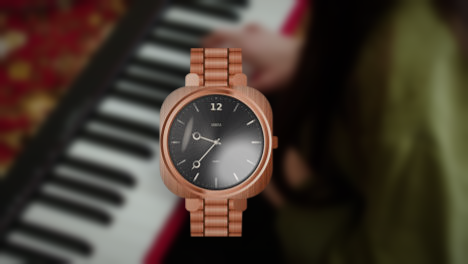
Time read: 9:37
